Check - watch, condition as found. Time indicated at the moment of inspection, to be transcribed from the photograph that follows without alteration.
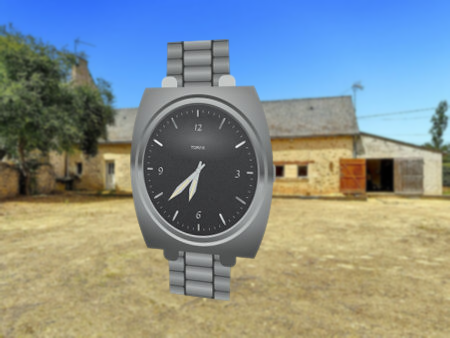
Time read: 6:38
